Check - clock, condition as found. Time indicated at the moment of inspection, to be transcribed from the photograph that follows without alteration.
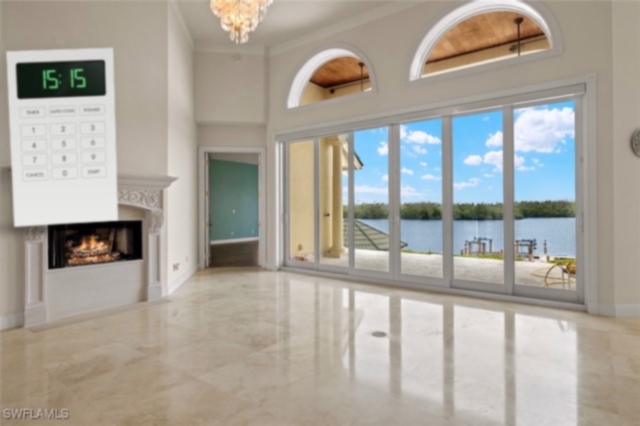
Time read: 15:15
